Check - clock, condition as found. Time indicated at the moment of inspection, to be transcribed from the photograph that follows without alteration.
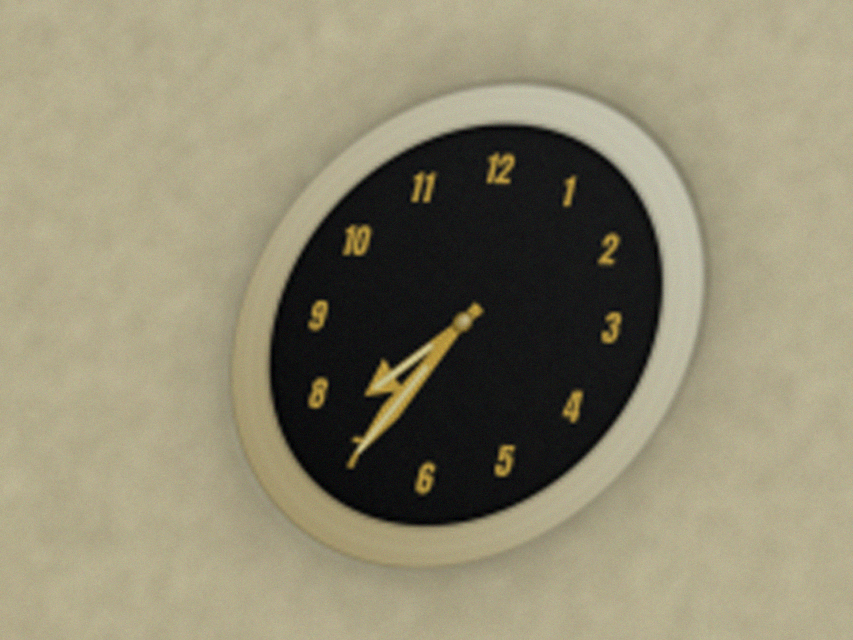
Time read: 7:35
